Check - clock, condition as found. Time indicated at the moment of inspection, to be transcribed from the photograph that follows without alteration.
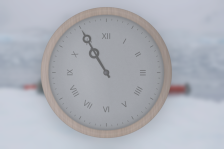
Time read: 10:55
